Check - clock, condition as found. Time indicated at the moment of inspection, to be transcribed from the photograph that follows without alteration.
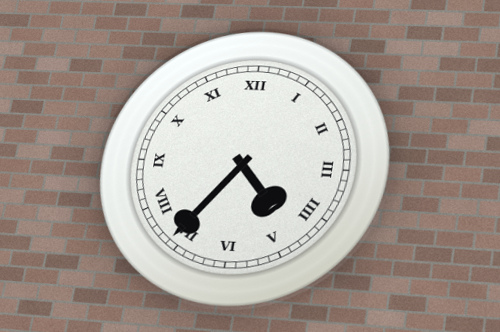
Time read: 4:36
